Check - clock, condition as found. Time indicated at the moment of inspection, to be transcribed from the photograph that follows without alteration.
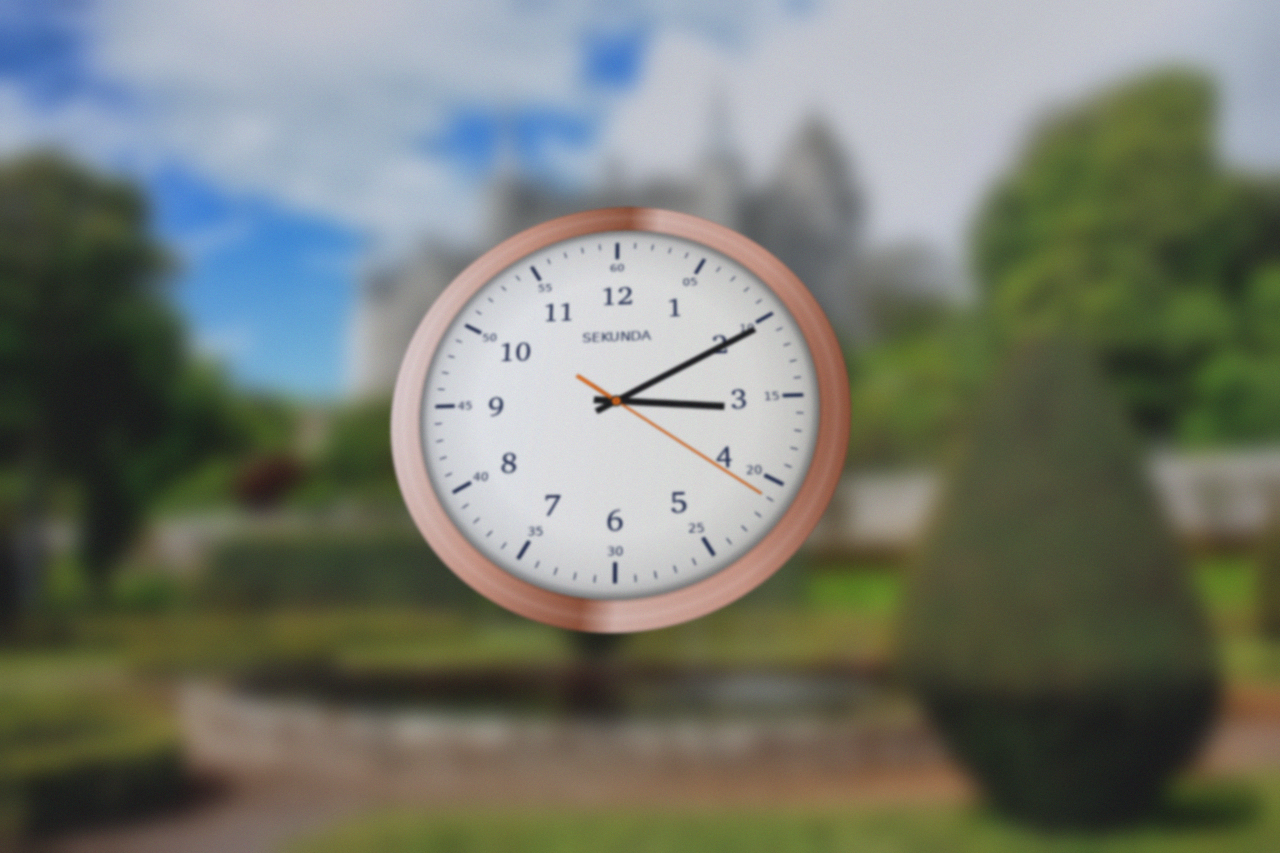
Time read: 3:10:21
